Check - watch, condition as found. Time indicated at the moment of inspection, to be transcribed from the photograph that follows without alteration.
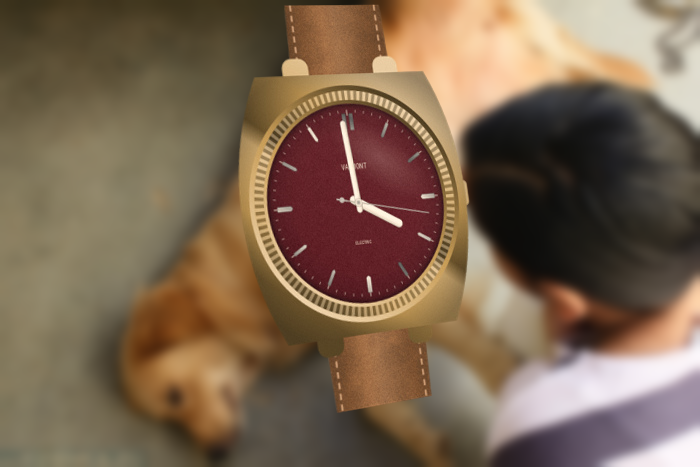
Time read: 3:59:17
